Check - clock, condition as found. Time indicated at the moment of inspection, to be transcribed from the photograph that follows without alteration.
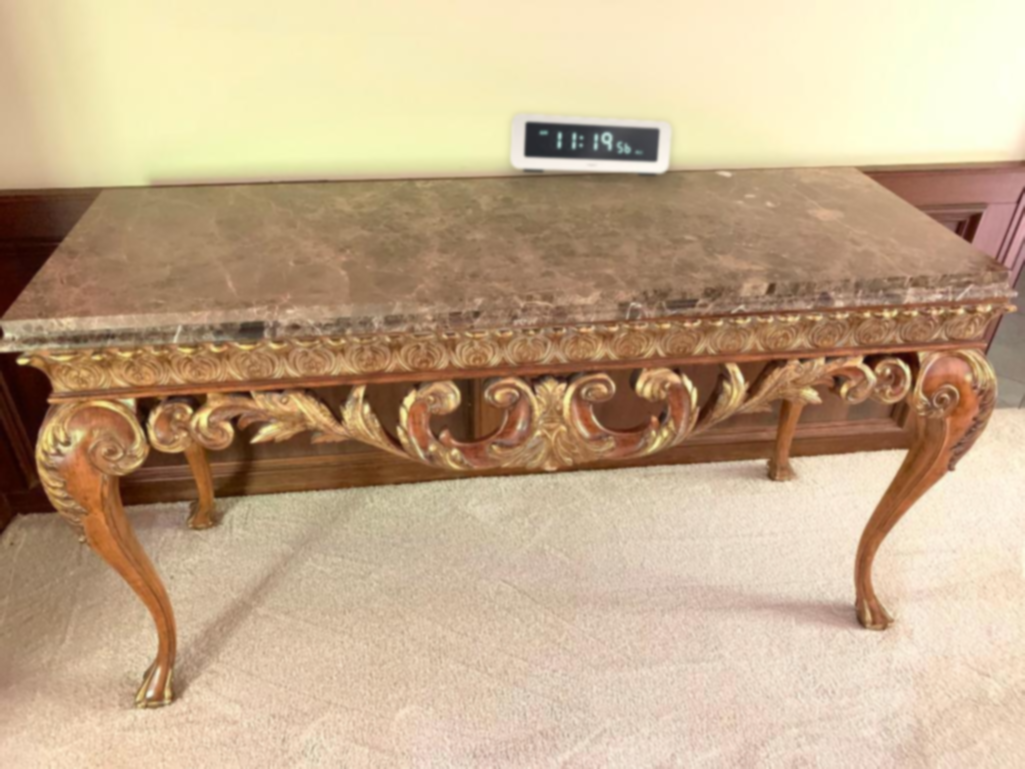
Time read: 11:19
